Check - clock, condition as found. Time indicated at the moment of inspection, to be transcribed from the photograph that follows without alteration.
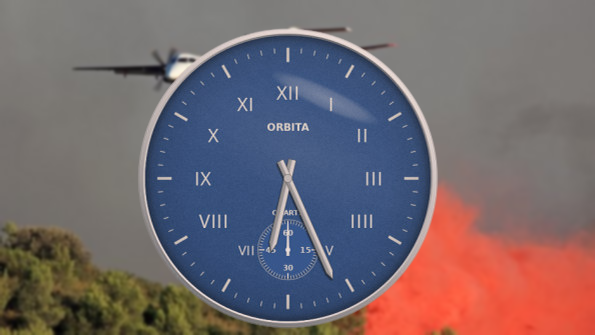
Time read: 6:26
